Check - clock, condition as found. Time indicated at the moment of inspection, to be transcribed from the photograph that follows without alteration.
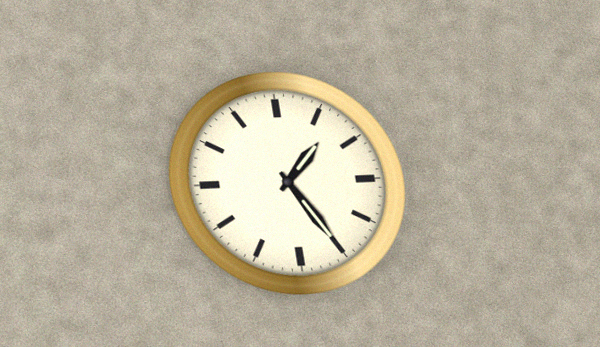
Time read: 1:25
